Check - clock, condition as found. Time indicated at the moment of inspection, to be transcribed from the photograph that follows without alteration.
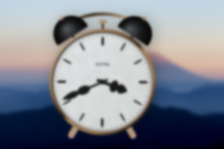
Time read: 3:41
